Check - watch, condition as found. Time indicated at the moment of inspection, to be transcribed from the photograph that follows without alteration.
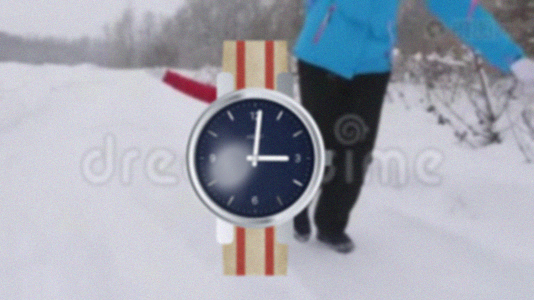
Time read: 3:01
